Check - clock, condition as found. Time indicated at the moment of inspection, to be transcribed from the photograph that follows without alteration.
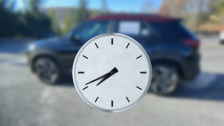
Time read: 7:41
